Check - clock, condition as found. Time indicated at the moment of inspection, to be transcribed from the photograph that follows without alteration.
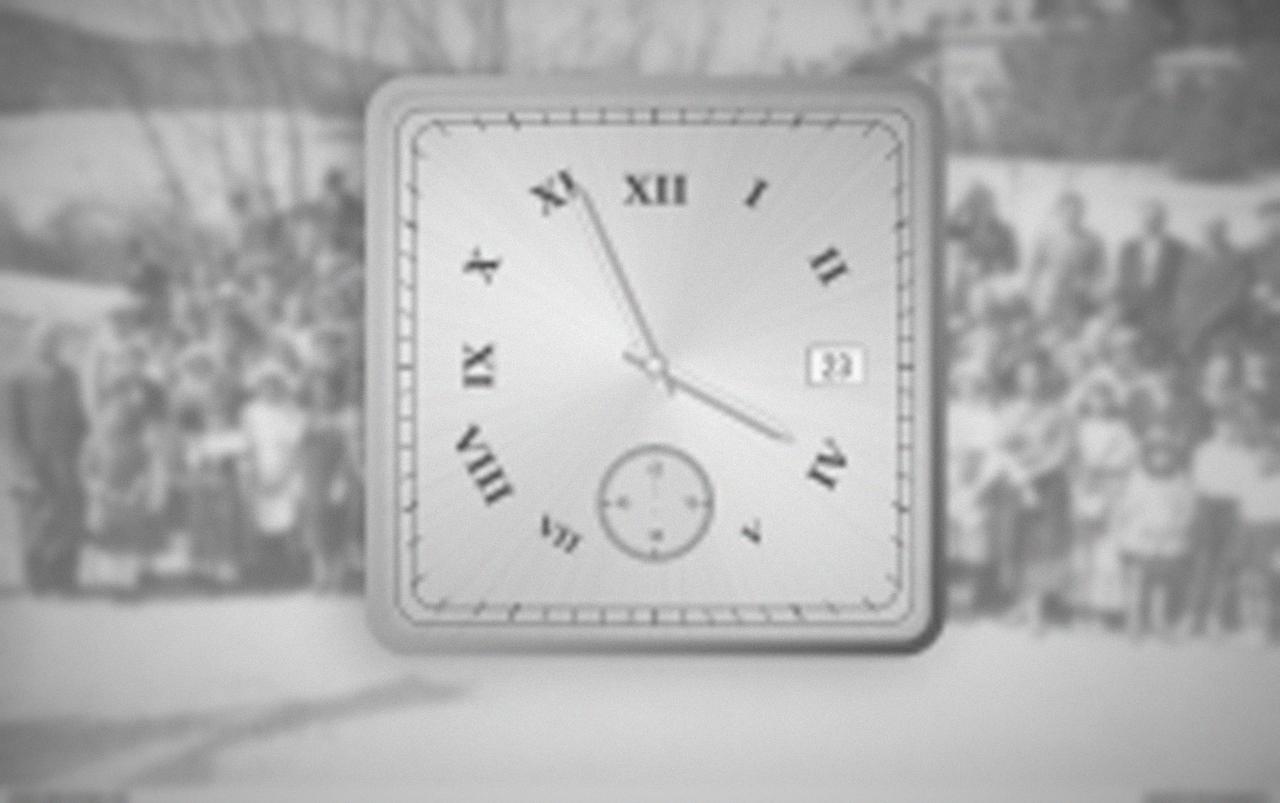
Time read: 3:56
